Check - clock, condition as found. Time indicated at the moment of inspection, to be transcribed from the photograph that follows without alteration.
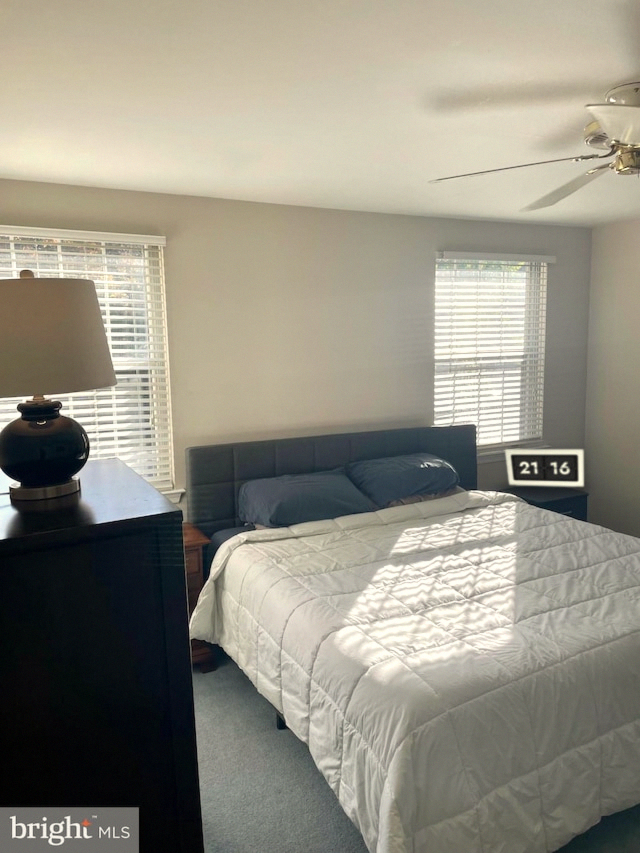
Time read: 21:16
